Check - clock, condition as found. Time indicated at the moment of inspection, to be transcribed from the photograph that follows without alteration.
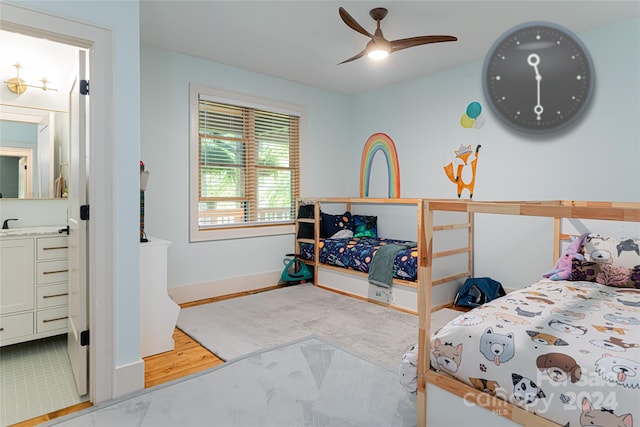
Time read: 11:30
